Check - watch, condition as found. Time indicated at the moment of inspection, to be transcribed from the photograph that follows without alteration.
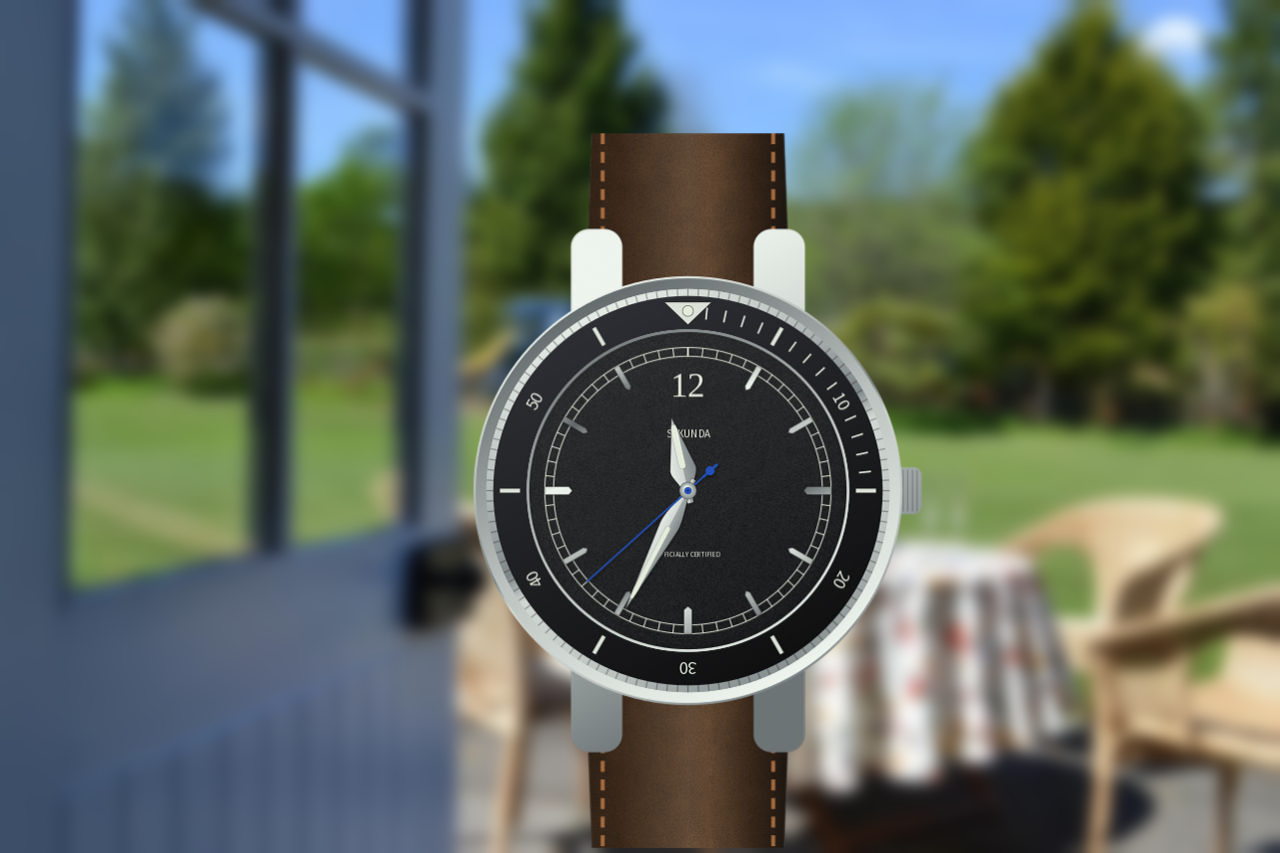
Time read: 11:34:38
